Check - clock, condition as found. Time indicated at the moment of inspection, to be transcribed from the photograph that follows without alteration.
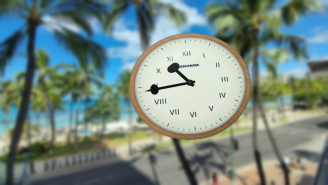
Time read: 10:44
